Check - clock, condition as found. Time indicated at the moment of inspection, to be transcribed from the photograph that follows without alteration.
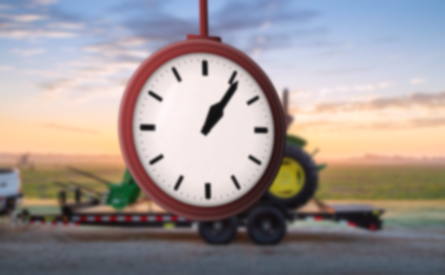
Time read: 1:06
